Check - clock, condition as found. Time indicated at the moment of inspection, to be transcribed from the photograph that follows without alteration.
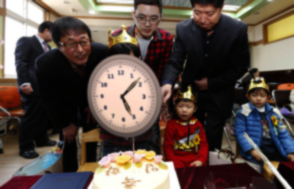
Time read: 5:08
